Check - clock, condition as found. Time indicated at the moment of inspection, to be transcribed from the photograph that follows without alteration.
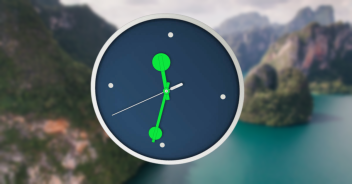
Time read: 11:31:40
